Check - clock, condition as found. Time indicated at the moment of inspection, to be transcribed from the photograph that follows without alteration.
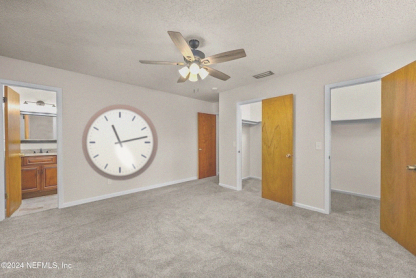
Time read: 11:13
